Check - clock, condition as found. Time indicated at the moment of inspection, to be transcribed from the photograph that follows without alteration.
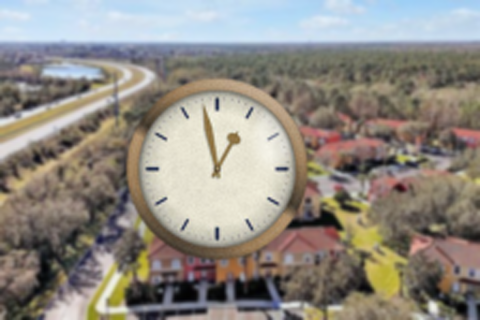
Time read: 12:58
